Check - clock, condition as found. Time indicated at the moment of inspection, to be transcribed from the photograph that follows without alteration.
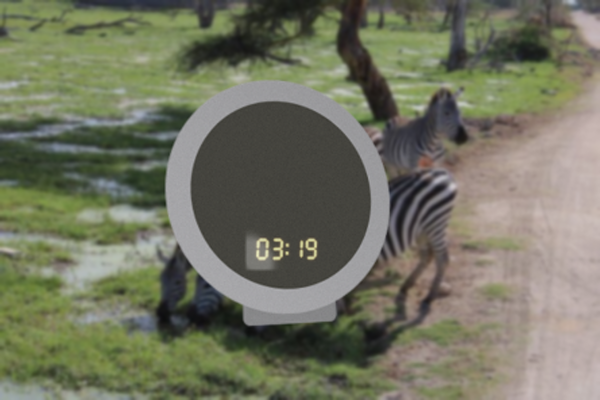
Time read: 3:19
